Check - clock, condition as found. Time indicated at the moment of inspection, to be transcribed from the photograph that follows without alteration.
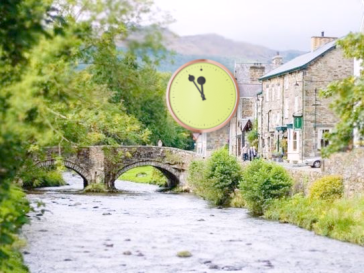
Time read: 11:55
